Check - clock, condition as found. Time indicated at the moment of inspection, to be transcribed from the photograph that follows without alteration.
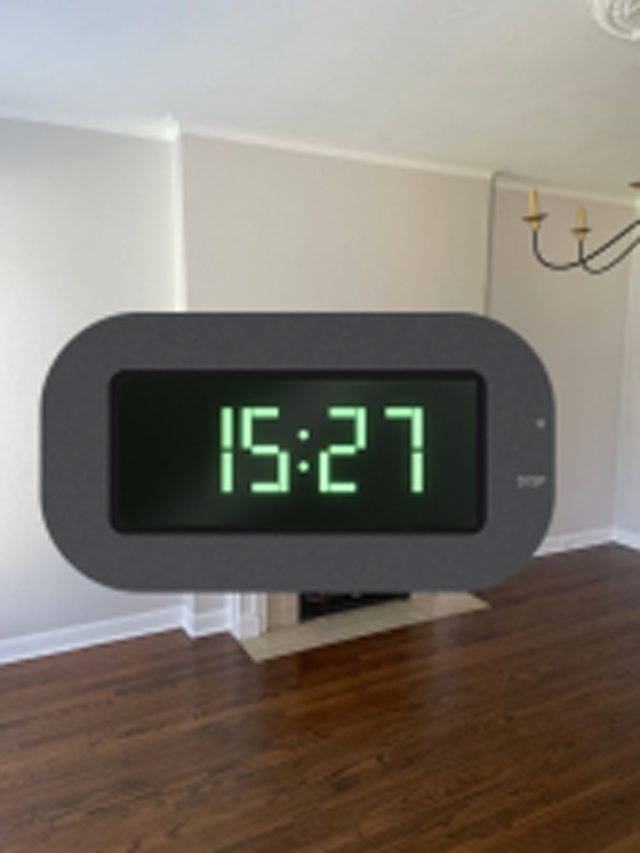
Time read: 15:27
